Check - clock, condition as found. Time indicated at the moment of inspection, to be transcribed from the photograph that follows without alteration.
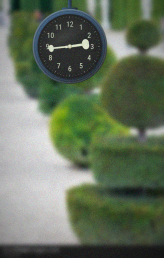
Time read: 2:44
